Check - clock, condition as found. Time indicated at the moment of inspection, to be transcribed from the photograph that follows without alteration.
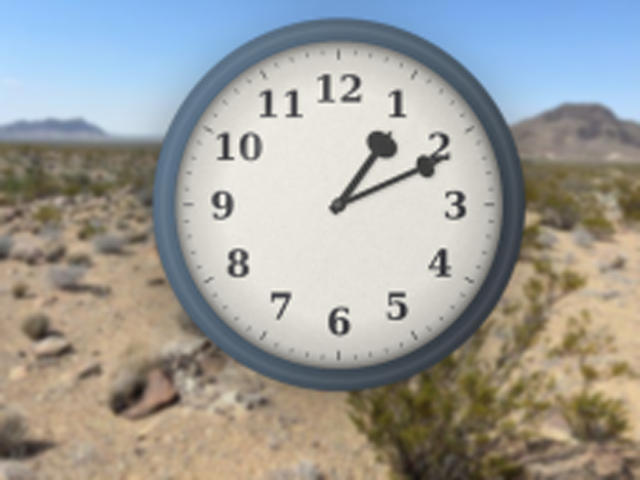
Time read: 1:11
